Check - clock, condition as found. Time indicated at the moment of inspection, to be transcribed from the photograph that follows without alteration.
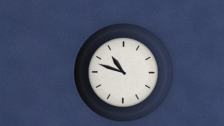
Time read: 10:48
